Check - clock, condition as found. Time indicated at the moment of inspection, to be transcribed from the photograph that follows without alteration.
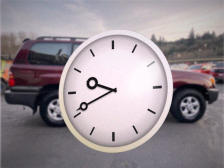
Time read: 9:41
